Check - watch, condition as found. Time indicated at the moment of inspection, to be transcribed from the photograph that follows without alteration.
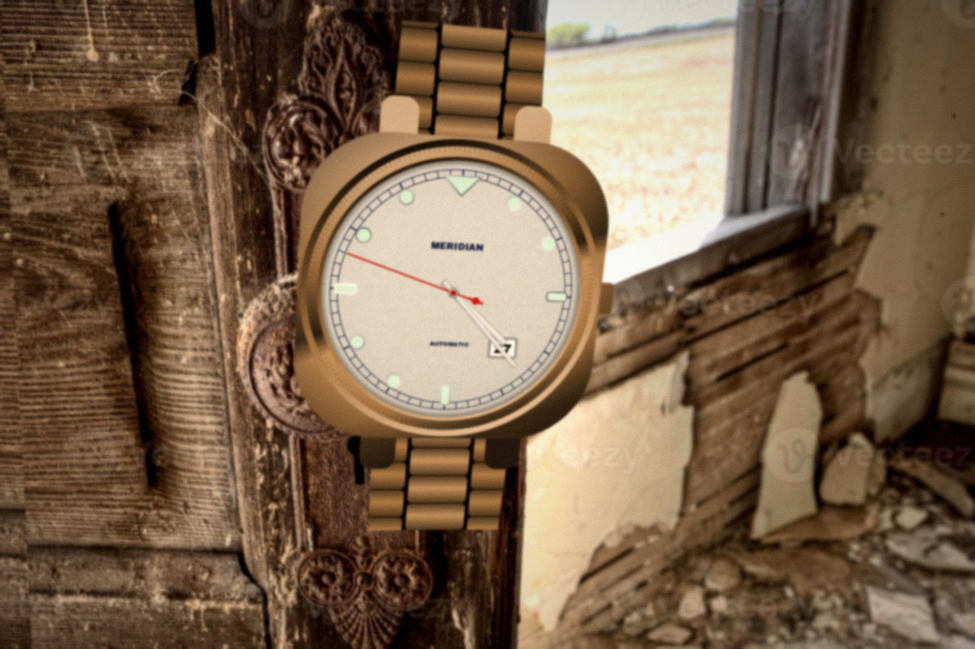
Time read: 4:22:48
